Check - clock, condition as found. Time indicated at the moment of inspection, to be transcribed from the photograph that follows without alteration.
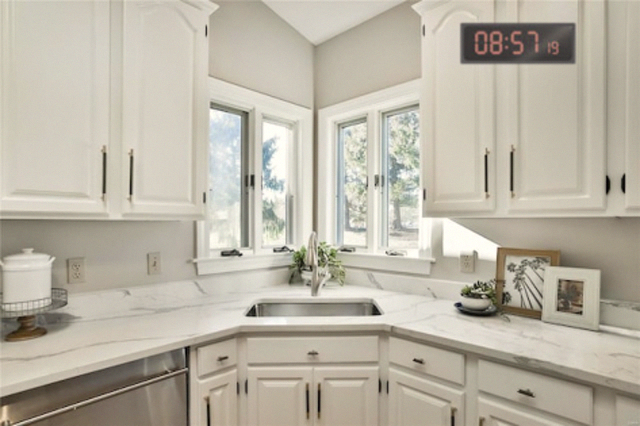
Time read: 8:57:19
